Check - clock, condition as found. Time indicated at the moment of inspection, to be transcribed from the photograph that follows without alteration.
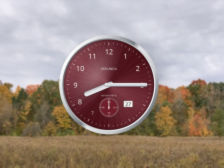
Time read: 8:15
